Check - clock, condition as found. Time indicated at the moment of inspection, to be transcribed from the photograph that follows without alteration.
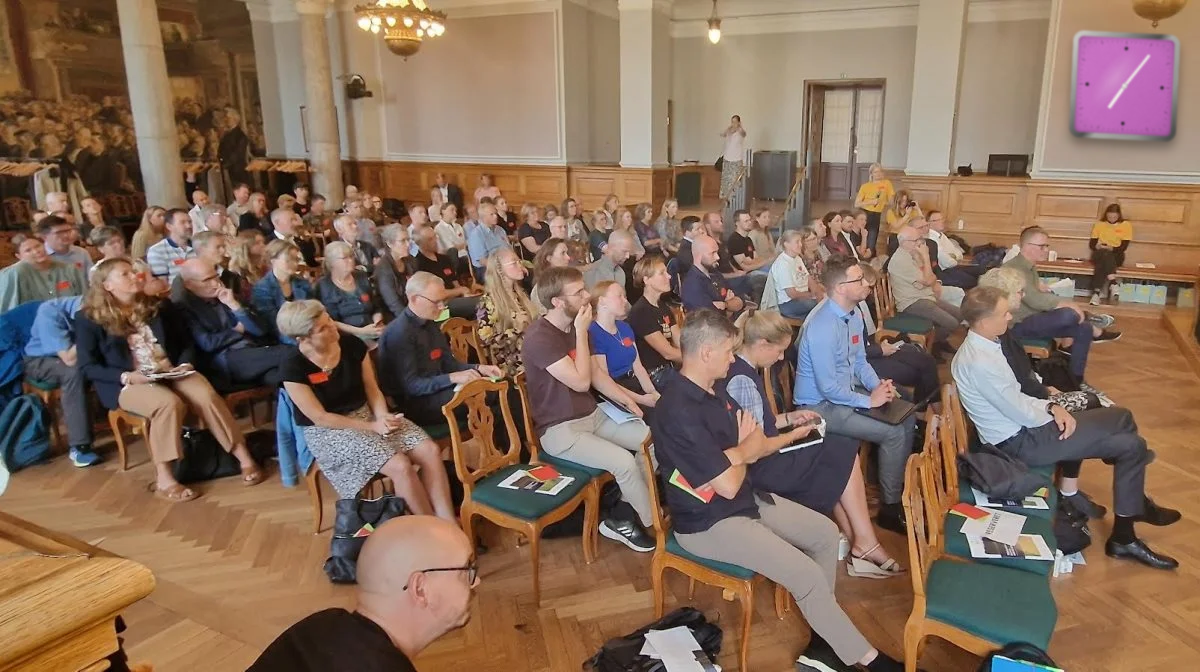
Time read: 7:06
